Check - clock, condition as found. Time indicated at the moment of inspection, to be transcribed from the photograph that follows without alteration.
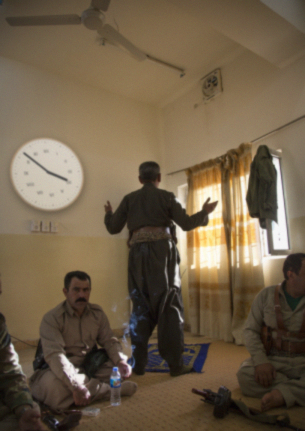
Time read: 3:52
